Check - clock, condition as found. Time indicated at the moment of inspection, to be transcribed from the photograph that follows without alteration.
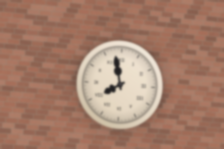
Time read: 7:58
